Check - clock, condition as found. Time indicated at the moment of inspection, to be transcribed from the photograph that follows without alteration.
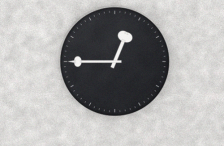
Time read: 12:45
